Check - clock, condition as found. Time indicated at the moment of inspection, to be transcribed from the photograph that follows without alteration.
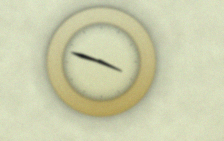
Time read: 3:48
